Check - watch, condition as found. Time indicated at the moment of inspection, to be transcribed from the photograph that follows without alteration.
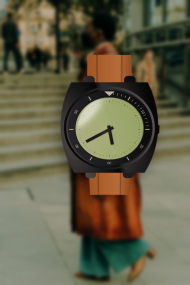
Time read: 5:40
